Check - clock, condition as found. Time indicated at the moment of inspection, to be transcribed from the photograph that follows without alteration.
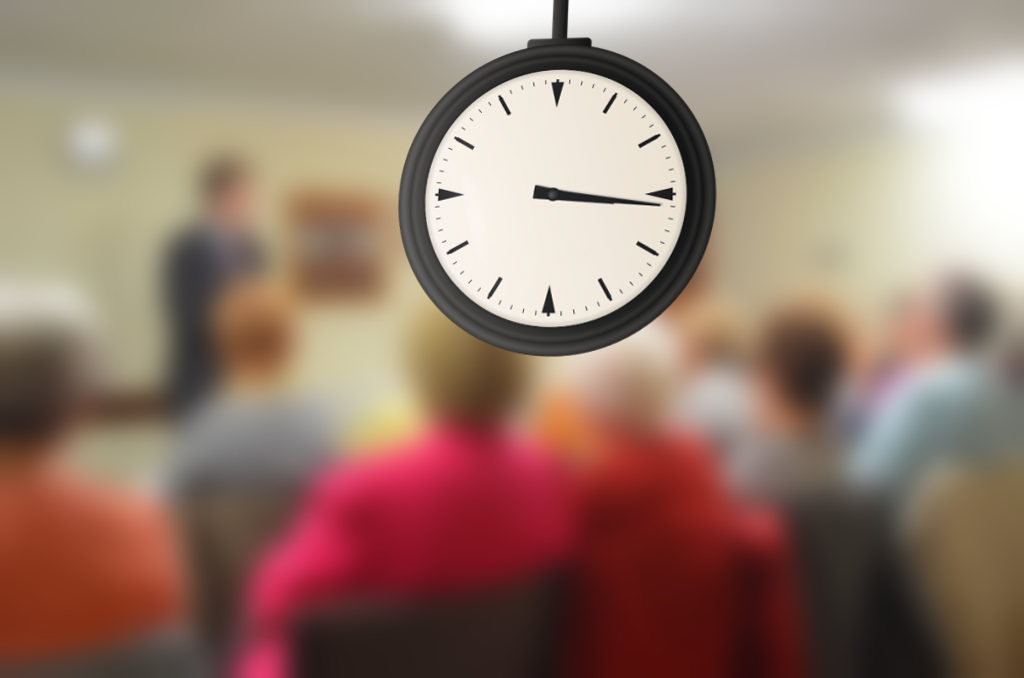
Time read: 3:16
